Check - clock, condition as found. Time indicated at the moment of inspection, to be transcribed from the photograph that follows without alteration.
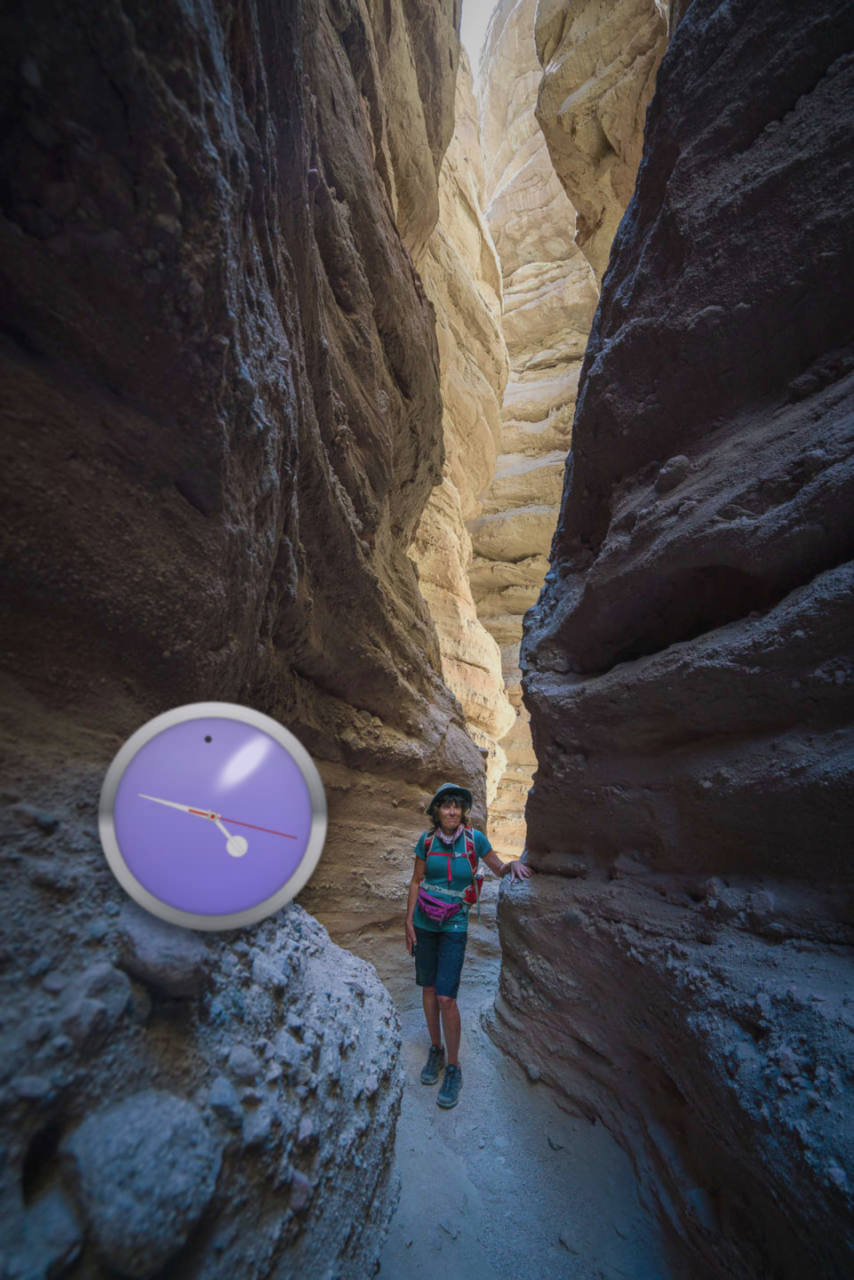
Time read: 4:48:18
